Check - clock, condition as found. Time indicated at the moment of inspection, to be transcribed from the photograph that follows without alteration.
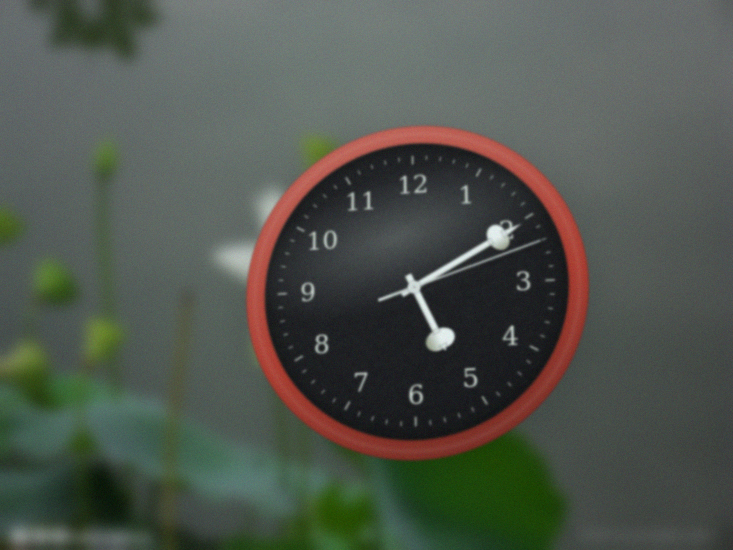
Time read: 5:10:12
